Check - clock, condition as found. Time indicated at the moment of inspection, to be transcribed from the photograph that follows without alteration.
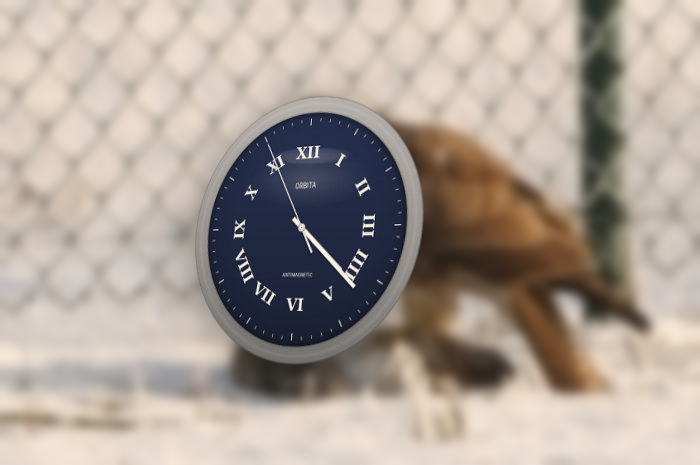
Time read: 4:21:55
